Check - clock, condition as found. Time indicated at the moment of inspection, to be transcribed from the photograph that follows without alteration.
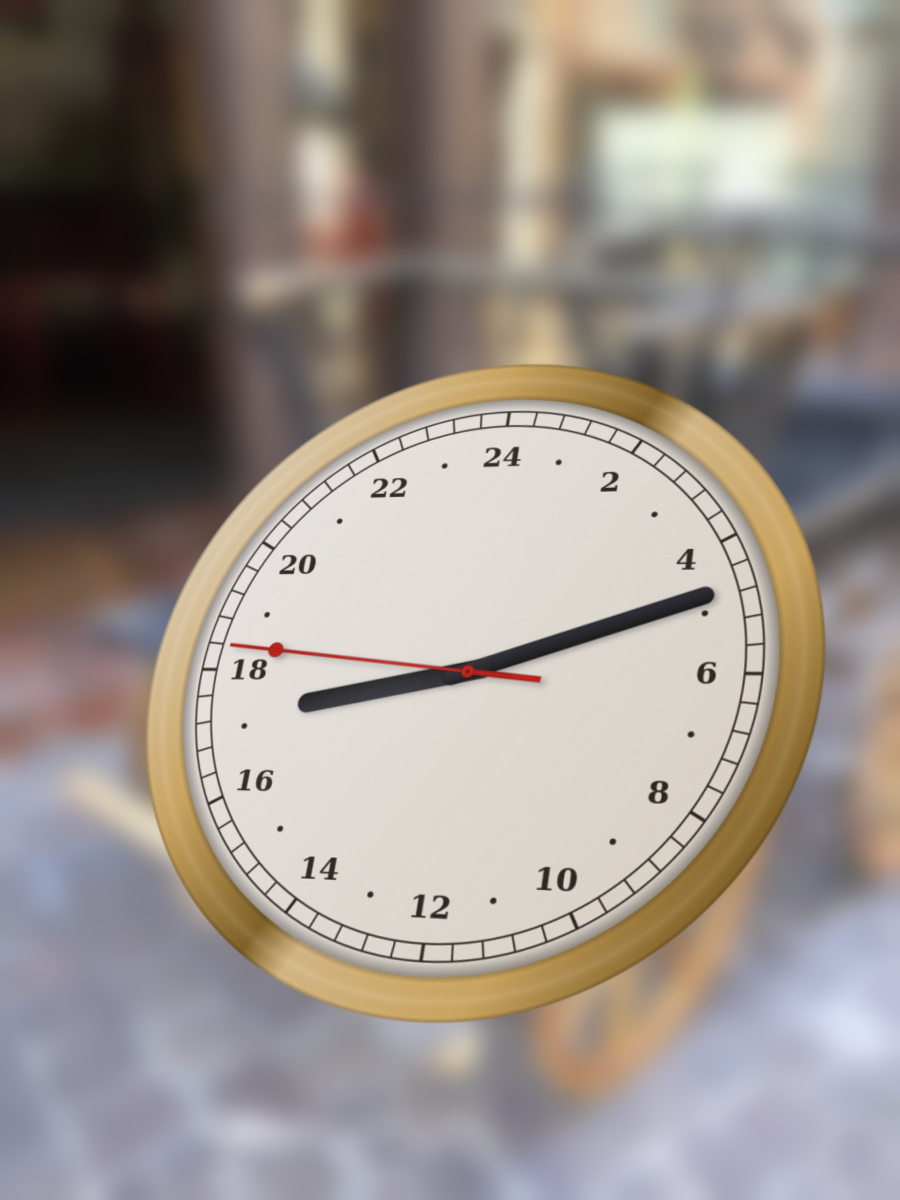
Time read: 17:11:46
